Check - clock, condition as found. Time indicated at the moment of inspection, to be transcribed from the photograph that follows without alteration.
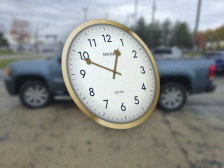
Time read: 12:49
